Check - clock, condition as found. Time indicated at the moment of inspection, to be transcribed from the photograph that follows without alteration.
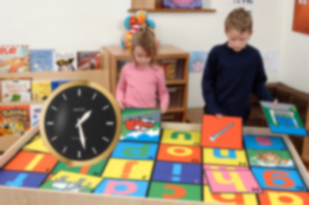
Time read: 1:28
